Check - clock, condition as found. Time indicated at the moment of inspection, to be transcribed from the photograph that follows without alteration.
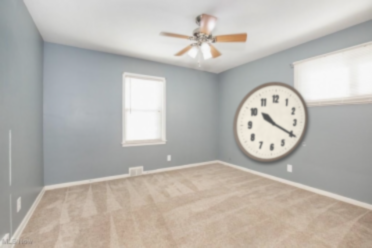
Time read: 10:20
